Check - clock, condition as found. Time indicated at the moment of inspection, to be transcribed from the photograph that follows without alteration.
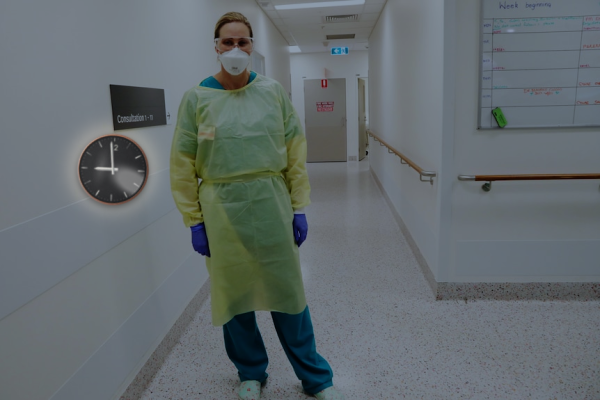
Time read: 8:59
